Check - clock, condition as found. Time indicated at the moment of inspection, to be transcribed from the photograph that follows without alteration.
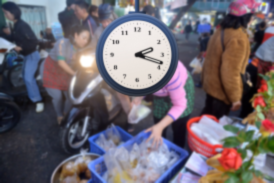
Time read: 2:18
